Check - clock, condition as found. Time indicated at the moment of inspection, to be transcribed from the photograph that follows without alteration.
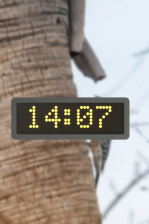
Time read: 14:07
